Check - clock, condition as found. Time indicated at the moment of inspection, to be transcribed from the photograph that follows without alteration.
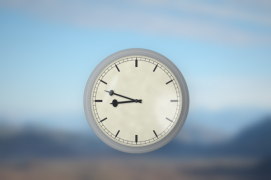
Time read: 8:48
